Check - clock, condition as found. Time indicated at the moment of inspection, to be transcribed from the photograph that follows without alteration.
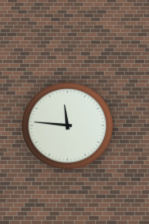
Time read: 11:46
